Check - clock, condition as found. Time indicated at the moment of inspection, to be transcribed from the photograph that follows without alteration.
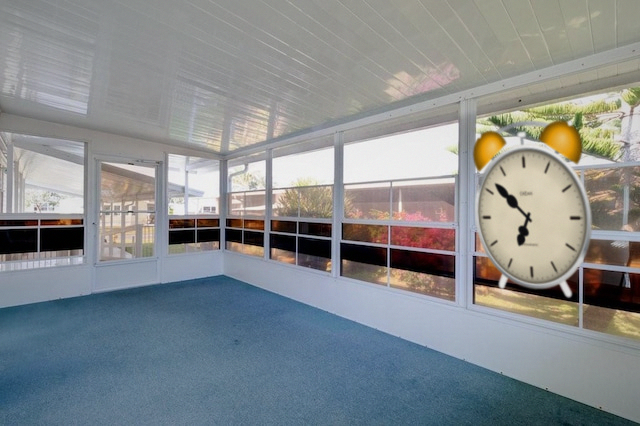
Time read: 6:52
